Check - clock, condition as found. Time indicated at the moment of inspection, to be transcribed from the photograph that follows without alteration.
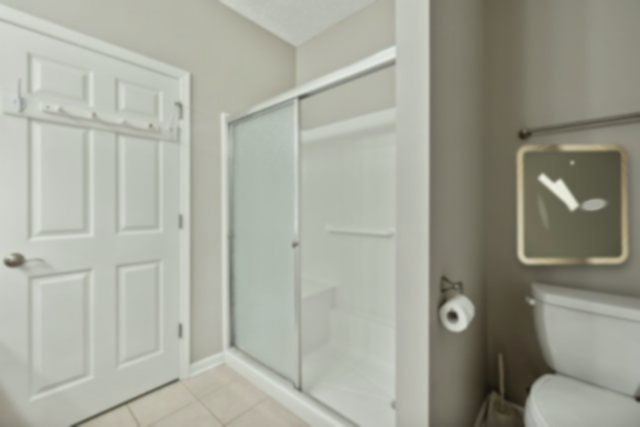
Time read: 10:52
